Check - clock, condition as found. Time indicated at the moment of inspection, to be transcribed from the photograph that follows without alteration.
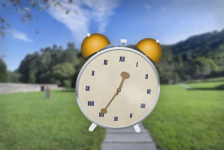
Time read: 12:35
